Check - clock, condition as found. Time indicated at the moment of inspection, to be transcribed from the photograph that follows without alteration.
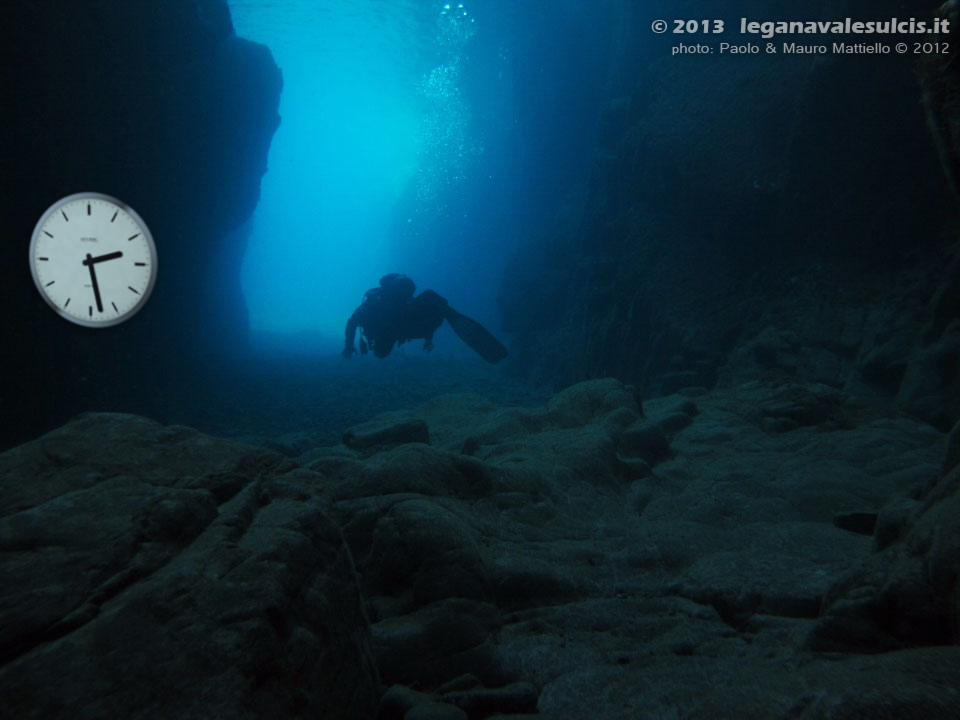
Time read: 2:28
